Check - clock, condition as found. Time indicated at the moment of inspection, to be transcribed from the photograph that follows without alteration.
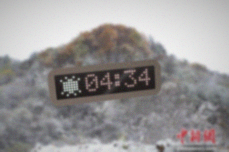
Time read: 4:34
